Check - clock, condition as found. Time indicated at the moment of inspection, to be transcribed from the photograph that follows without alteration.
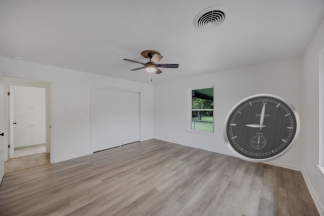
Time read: 9:00
